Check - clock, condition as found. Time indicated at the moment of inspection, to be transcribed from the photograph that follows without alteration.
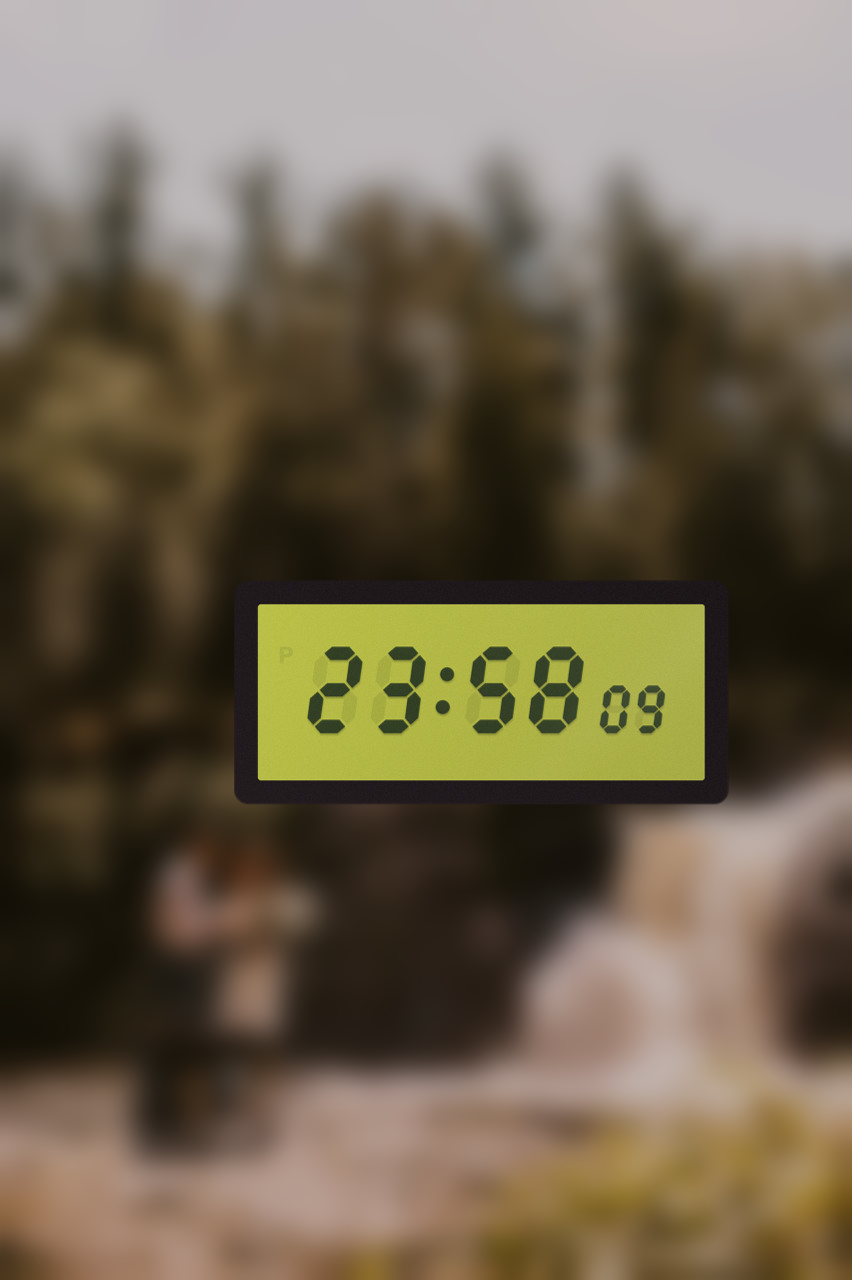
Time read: 23:58:09
